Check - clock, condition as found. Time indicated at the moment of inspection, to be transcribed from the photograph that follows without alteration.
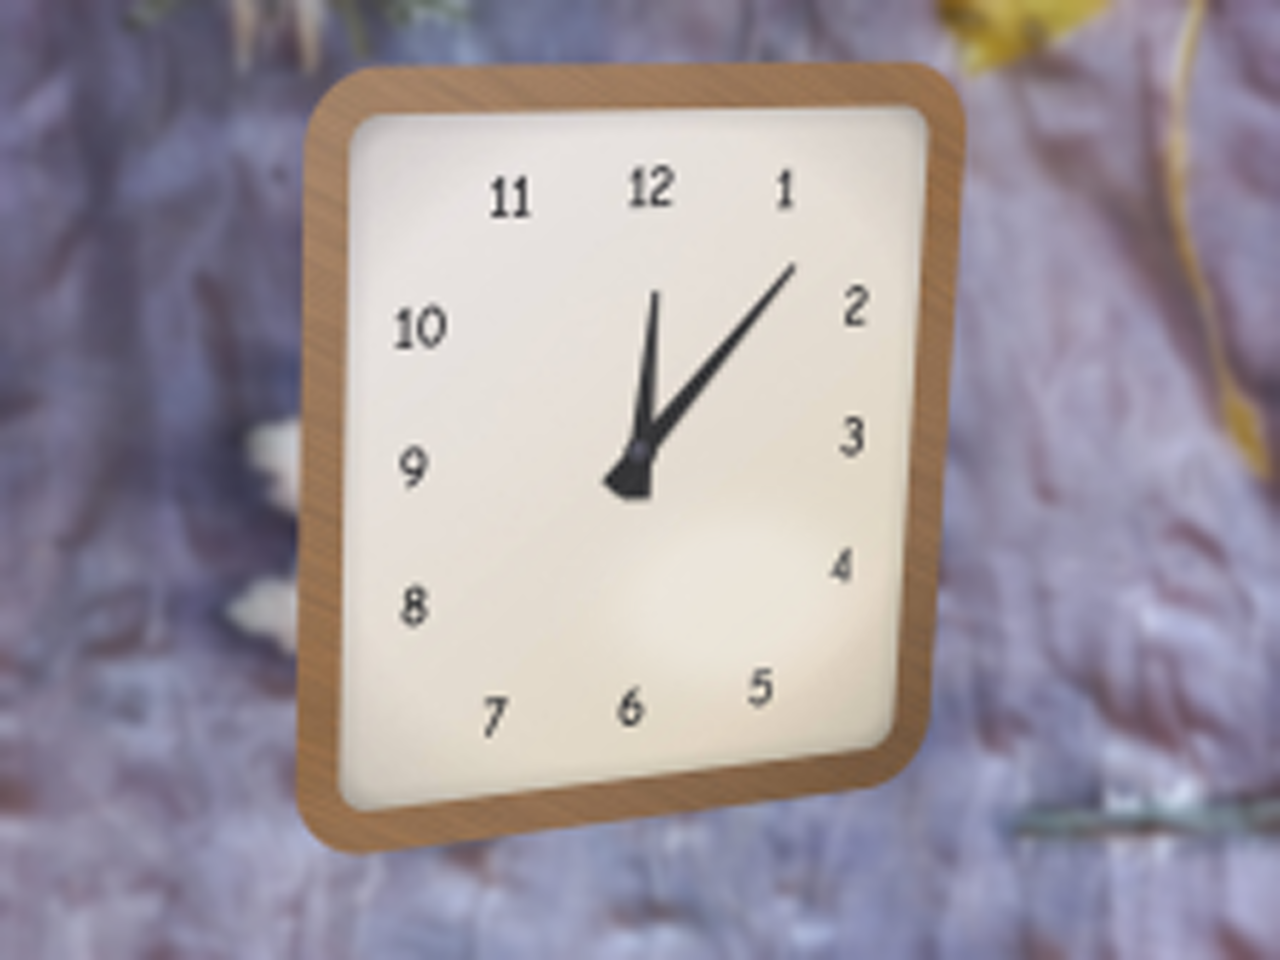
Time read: 12:07
